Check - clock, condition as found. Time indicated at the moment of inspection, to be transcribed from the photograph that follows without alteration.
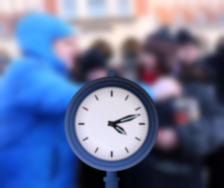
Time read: 4:12
